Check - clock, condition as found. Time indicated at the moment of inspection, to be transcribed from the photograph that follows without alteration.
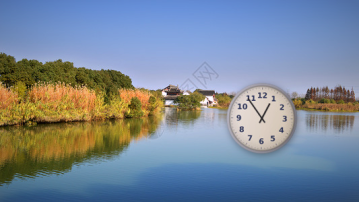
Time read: 12:54
